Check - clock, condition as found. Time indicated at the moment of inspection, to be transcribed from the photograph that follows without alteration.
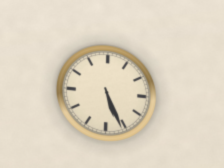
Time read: 5:26
